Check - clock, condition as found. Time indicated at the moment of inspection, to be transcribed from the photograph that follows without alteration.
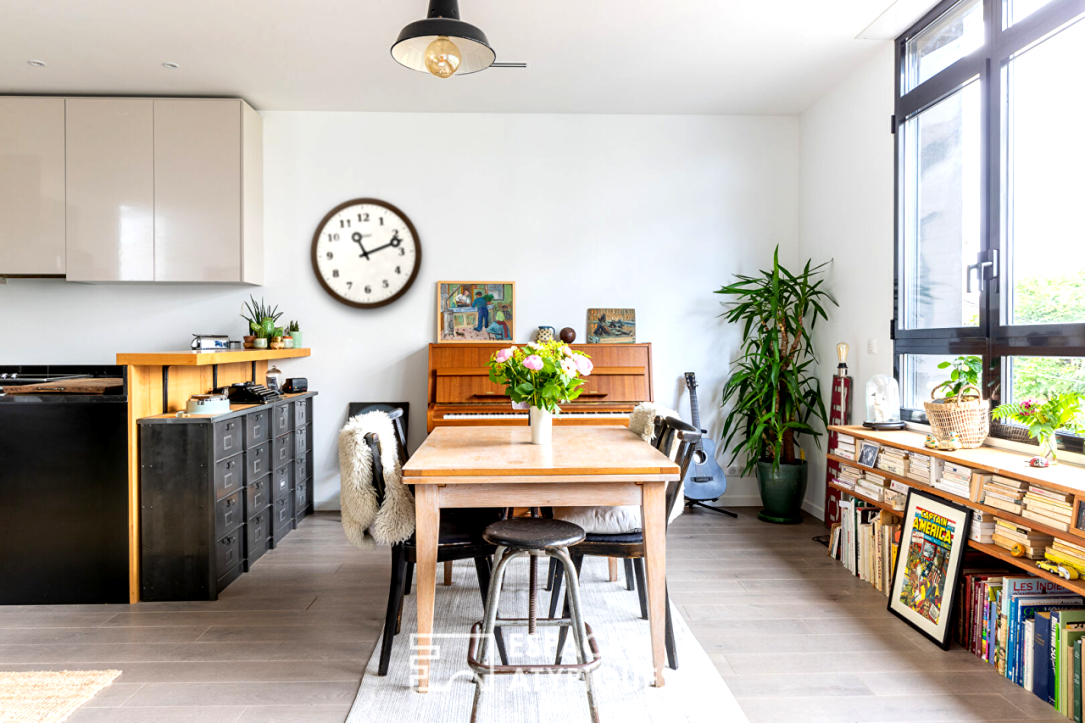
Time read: 11:12
